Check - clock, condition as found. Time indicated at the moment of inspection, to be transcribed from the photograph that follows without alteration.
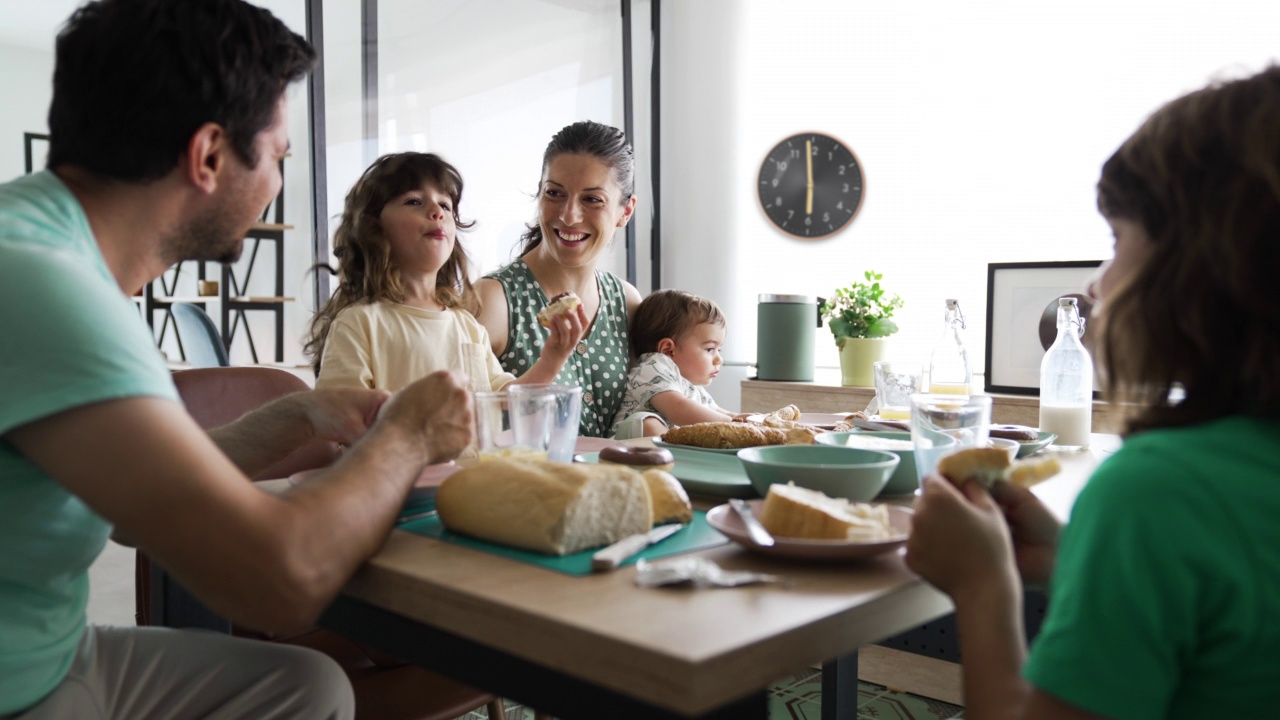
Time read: 5:59
